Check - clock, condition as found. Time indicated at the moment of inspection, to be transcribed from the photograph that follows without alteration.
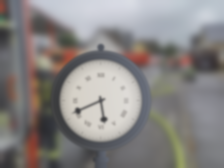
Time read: 5:41
